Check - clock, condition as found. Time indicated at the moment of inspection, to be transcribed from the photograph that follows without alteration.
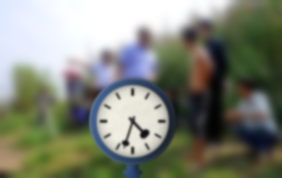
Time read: 4:33
